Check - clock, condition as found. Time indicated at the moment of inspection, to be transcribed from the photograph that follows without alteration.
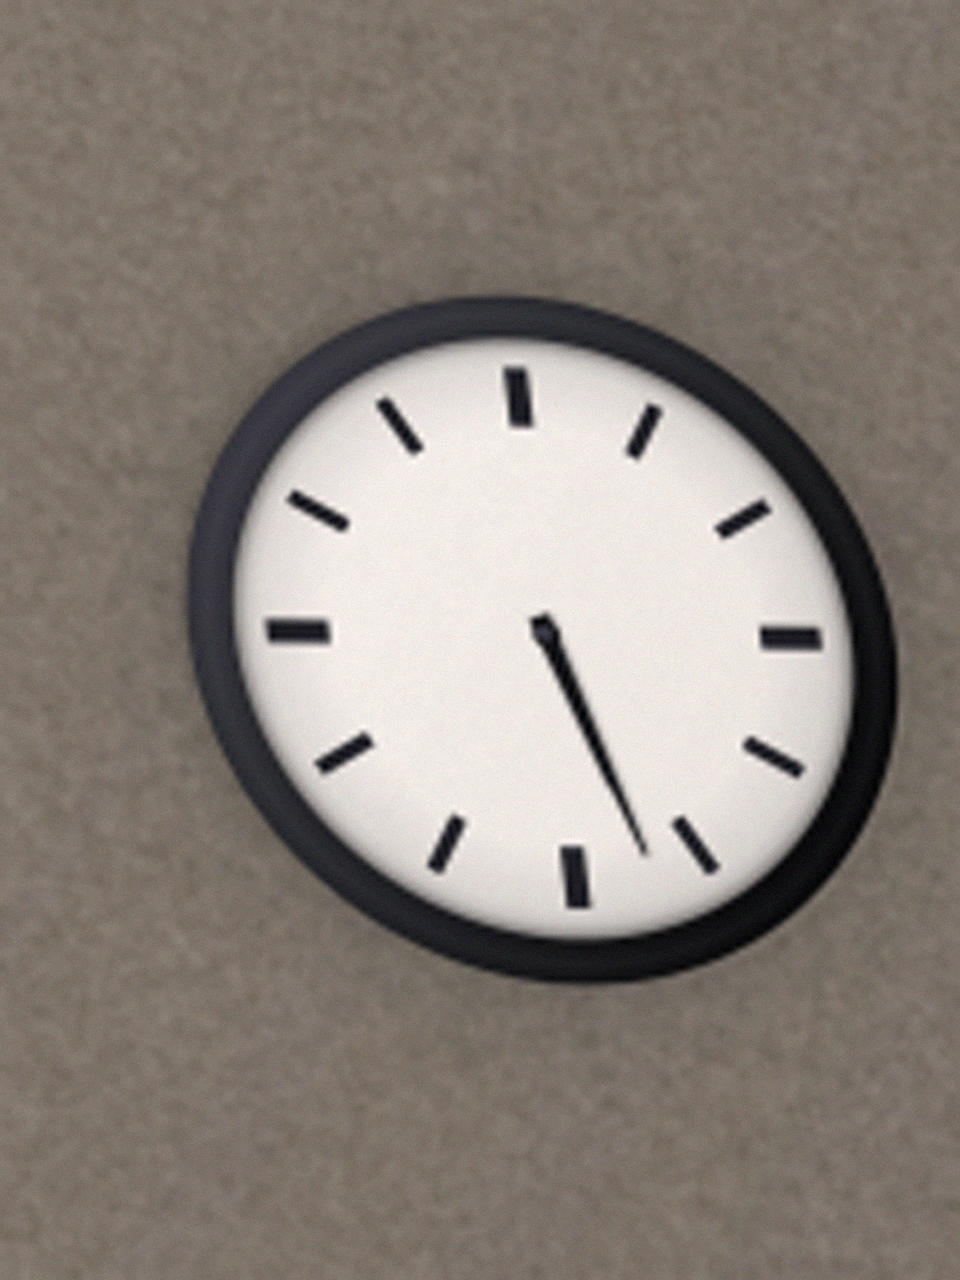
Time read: 5:27
